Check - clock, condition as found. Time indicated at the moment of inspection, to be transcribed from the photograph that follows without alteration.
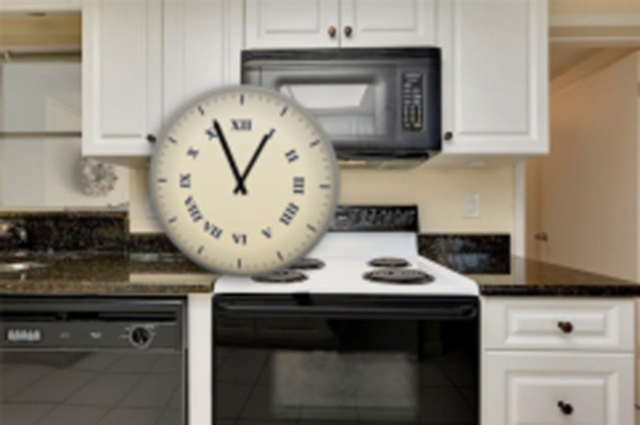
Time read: 12:56
